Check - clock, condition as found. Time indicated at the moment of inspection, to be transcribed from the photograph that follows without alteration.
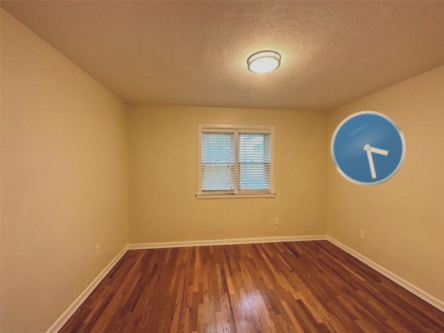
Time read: 3:28
